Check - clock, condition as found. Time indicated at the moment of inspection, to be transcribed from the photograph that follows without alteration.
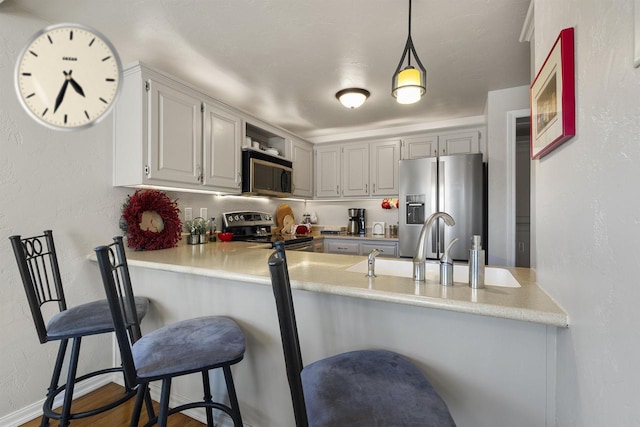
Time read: 4:33
